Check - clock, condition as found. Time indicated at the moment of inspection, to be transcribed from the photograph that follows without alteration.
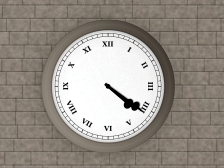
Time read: 4:21
